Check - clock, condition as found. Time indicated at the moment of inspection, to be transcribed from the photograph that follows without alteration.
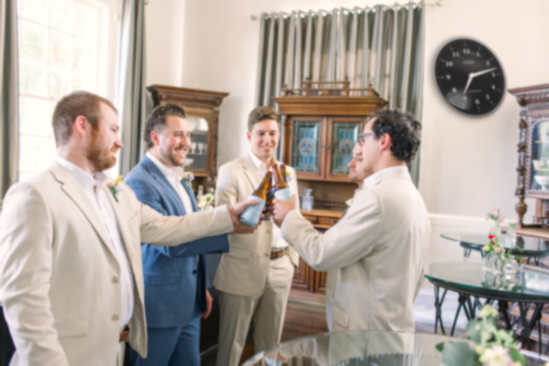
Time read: 7:13
